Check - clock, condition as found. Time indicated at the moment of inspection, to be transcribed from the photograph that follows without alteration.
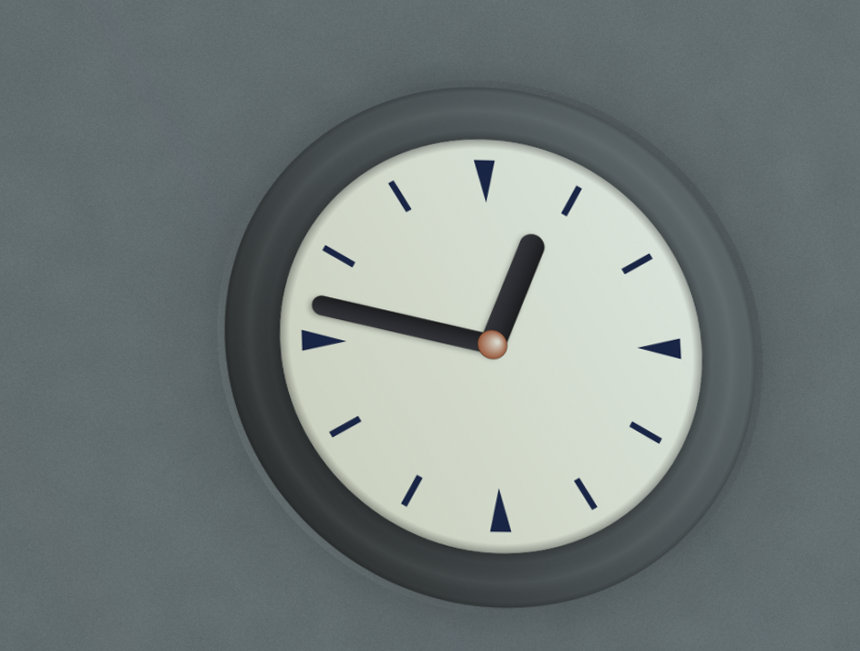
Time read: 12:47
